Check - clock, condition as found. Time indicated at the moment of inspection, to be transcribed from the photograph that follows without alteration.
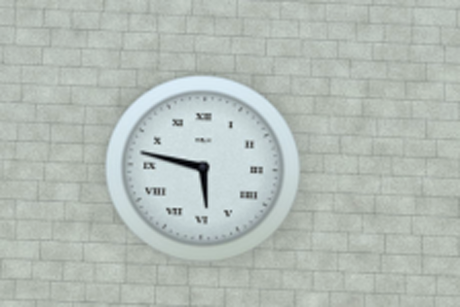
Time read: 5:47
